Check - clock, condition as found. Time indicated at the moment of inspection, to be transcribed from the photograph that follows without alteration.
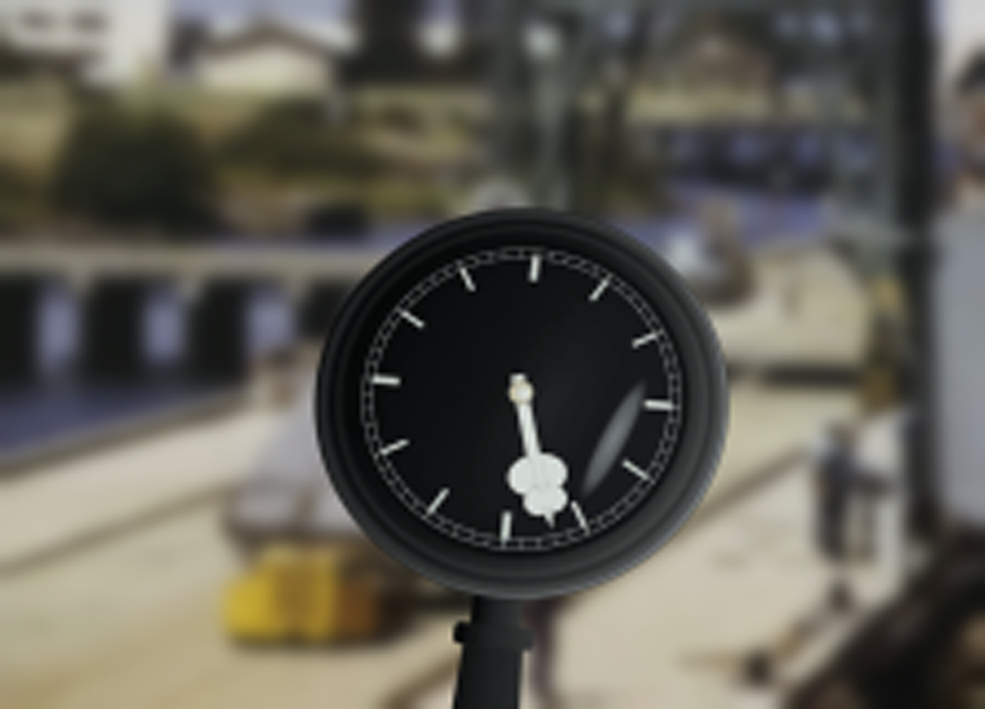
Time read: 5:27
